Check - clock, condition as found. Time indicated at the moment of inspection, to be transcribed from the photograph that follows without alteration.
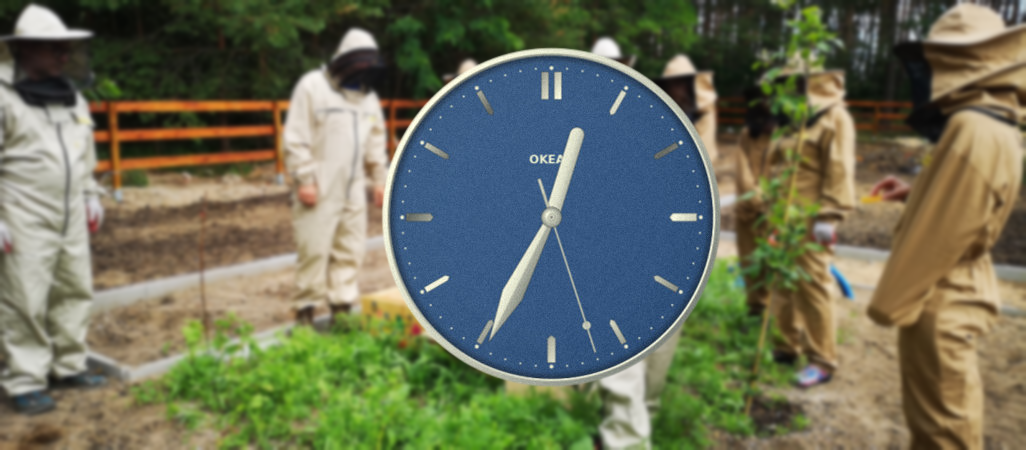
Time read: 12:34:27
